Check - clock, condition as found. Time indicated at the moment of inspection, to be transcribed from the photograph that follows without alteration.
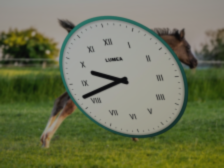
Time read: 9:42
